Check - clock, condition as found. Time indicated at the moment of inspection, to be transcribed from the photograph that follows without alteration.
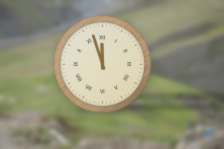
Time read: 11:57
